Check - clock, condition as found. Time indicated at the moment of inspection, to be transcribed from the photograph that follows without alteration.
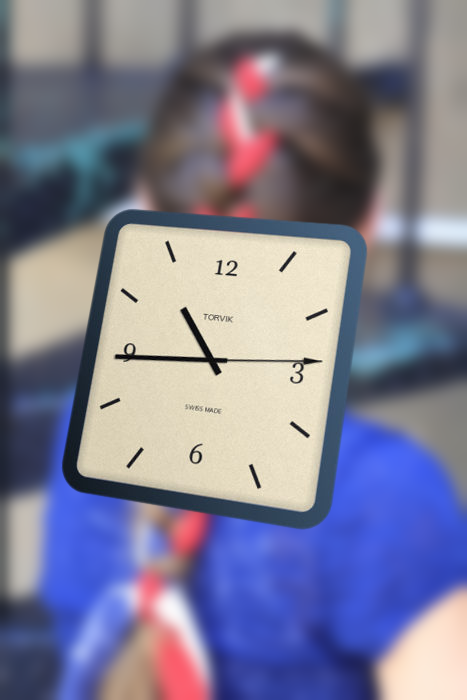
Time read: 10:44:14
